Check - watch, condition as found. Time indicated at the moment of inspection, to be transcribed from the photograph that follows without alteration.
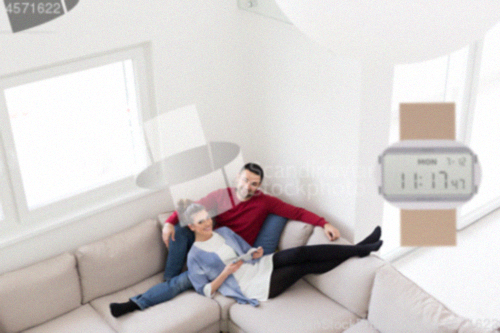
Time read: 11:17
